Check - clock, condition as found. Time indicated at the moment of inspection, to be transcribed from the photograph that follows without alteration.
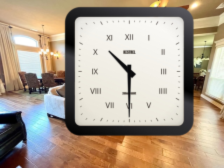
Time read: 10:30
